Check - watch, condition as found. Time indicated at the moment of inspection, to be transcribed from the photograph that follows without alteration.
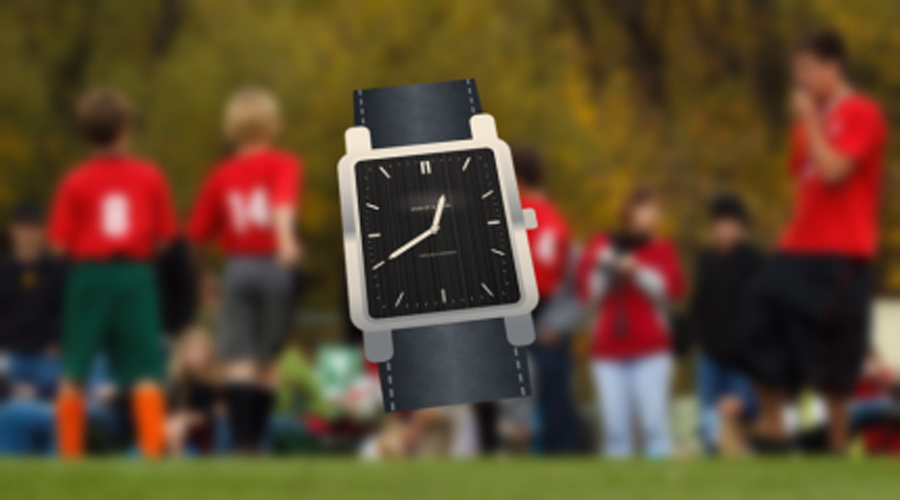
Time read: 12:40
